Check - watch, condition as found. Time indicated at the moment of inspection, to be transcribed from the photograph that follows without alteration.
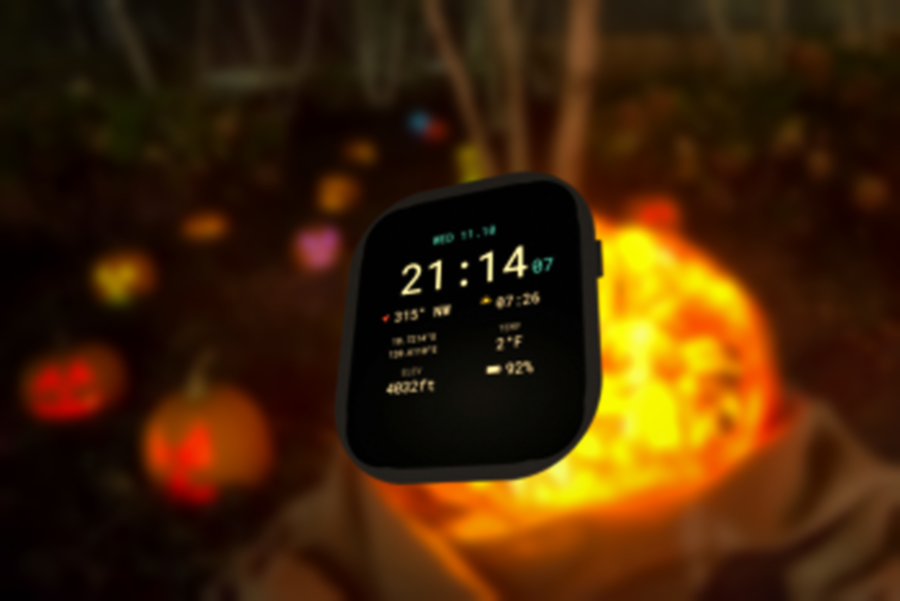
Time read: 21:14
